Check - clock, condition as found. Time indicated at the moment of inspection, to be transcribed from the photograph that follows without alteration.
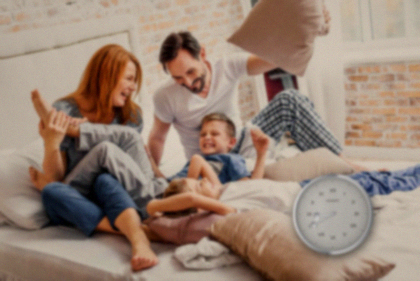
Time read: 8:40
